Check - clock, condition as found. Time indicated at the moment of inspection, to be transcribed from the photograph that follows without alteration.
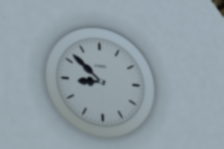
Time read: 8:52
